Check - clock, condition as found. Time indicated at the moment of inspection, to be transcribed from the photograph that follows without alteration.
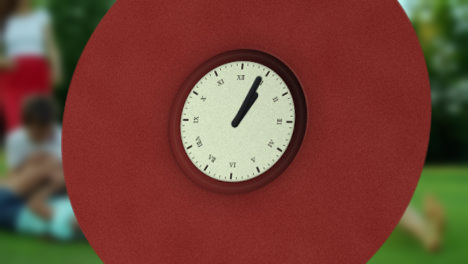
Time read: 1:04
